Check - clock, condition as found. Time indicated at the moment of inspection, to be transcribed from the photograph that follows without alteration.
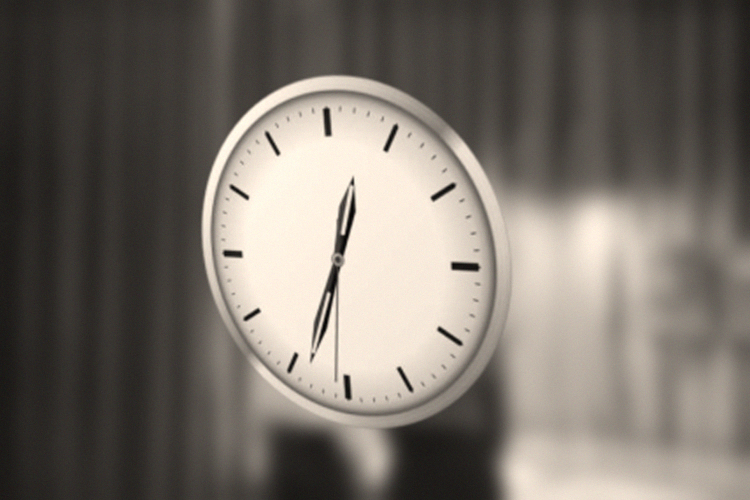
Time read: 12:33:31
